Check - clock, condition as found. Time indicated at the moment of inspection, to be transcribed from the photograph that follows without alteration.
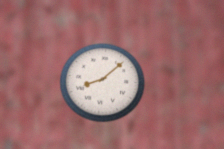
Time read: 8:07
